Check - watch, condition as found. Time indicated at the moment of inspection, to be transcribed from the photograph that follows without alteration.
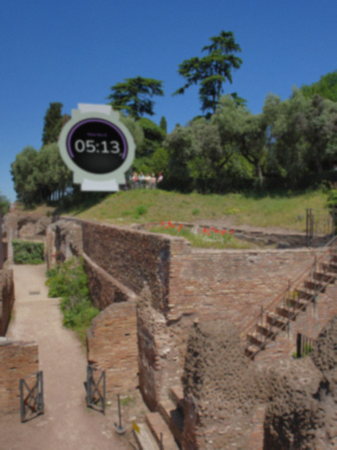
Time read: 5:13
